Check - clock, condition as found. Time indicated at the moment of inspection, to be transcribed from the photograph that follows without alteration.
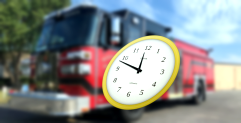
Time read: 11:48
